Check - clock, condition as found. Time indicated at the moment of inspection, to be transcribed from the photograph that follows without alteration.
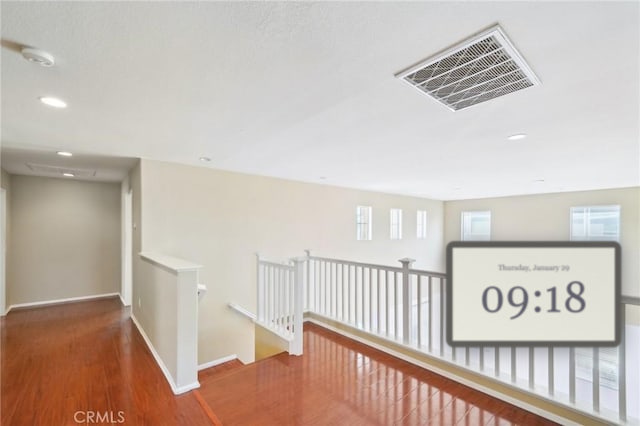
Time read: 9:18
